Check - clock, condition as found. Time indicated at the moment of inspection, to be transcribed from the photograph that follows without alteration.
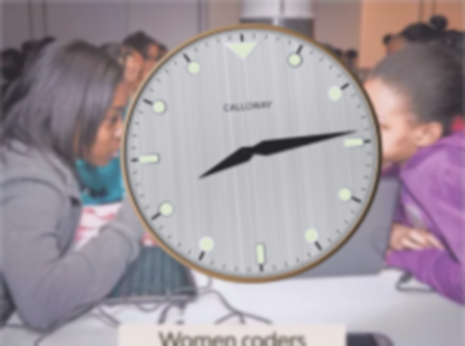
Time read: 8:14
